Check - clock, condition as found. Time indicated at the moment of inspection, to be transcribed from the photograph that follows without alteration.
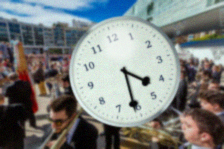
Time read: 4:31
